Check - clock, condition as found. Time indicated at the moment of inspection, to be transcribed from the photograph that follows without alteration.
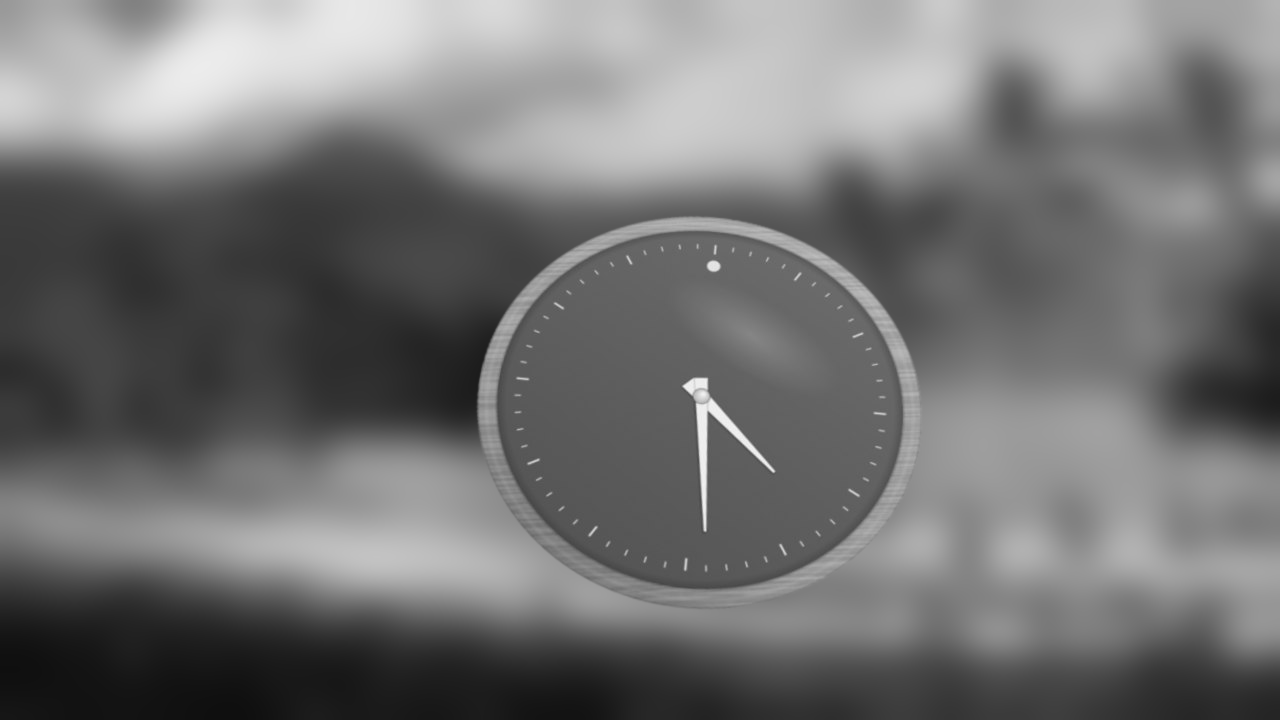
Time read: 4:29
